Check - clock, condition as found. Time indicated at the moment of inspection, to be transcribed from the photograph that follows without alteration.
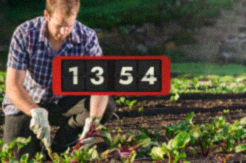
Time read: 13:54
